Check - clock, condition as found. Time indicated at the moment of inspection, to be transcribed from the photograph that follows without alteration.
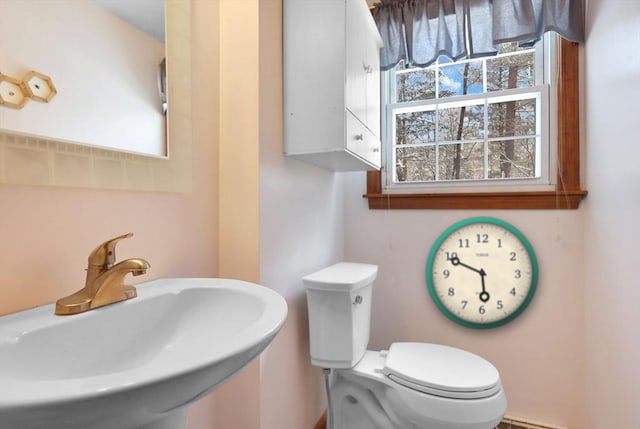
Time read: 5:49
